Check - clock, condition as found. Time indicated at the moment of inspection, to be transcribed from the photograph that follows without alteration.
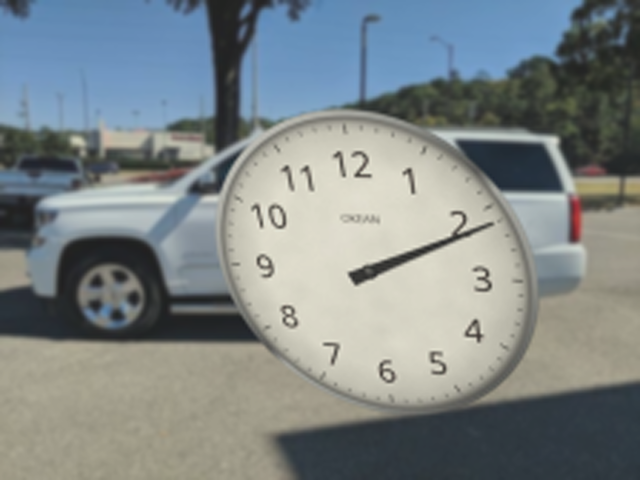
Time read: 2:11
